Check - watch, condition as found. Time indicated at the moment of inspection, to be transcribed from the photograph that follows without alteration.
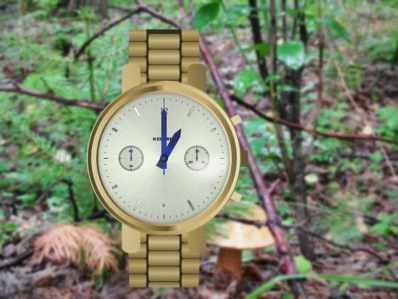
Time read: 1:00
